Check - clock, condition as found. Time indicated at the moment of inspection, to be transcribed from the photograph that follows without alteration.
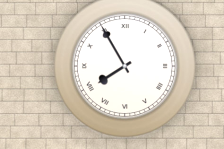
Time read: 7:55
